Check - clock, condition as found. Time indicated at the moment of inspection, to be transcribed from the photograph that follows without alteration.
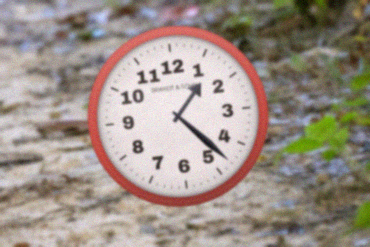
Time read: 1:23
